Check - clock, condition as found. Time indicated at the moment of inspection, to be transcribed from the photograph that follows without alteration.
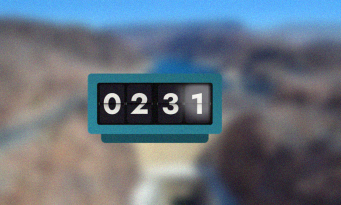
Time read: 2:31
